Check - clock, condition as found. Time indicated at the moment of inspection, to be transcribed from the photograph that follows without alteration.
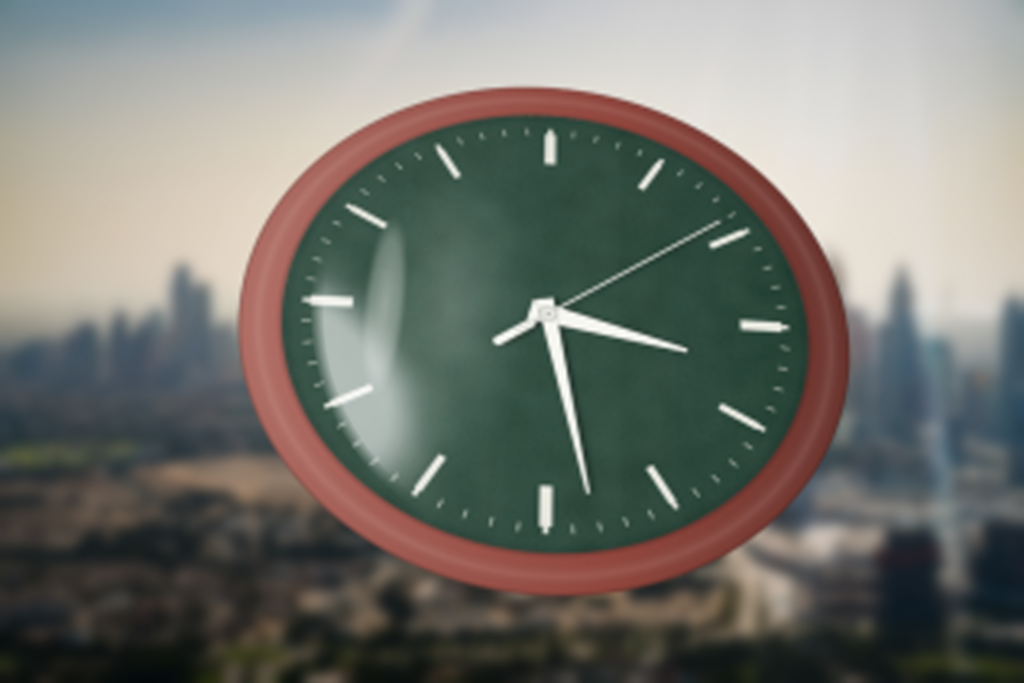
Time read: 3:28:09
